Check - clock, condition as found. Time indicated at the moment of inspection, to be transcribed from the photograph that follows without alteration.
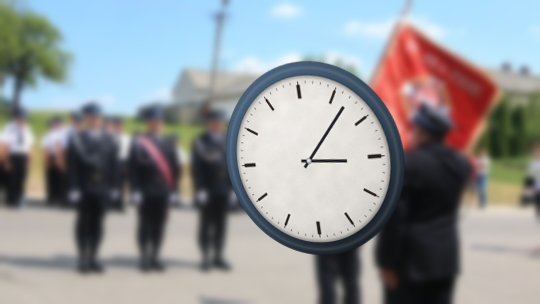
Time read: 3:07
